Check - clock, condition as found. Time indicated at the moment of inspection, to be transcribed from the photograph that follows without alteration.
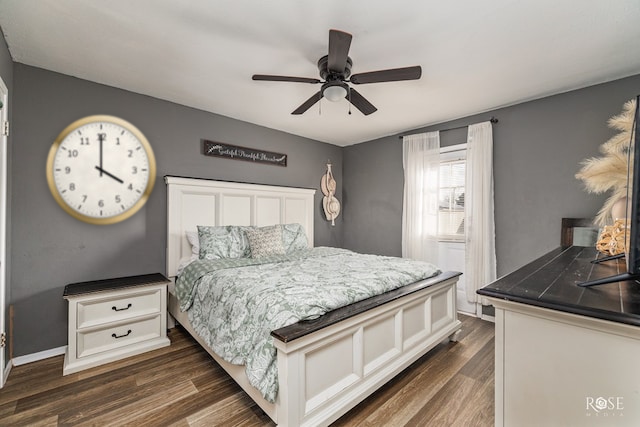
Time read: 4:00
